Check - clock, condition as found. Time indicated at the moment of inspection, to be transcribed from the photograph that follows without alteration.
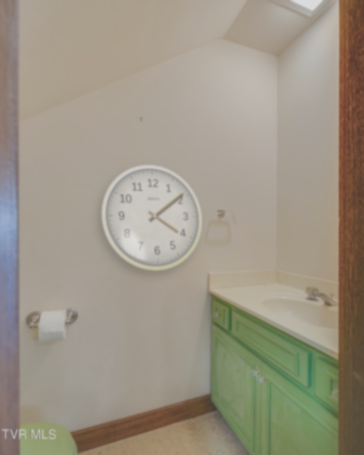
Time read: 4:09
